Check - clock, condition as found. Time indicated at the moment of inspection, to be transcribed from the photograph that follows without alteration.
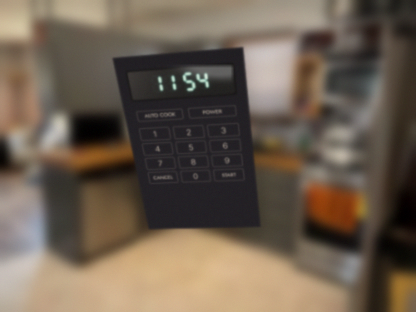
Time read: 11:54
